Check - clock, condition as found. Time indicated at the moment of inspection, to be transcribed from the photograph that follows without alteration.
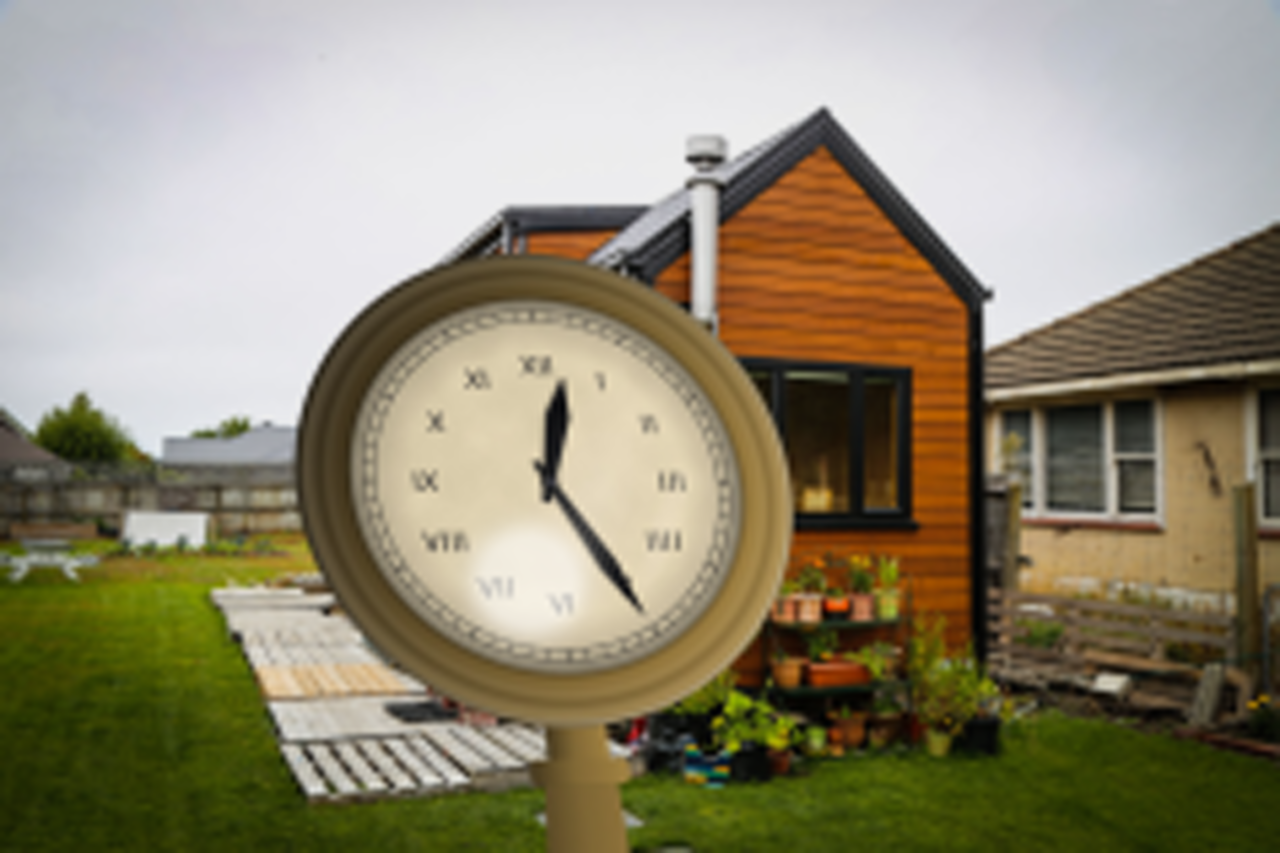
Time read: 12:25
